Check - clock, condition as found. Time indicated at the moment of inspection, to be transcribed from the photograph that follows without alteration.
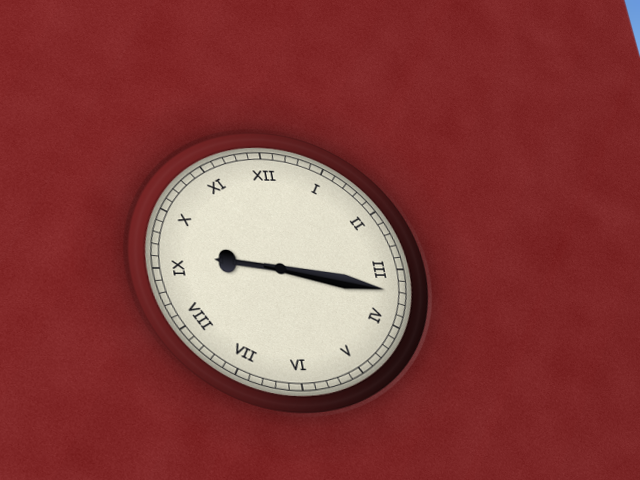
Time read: 9:17
